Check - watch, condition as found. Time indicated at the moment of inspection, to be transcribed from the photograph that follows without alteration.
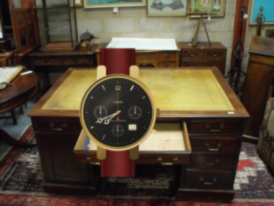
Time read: 7:41
